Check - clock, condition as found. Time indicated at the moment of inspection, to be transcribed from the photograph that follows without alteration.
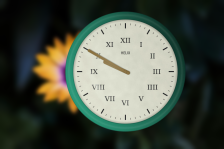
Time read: 9:50
